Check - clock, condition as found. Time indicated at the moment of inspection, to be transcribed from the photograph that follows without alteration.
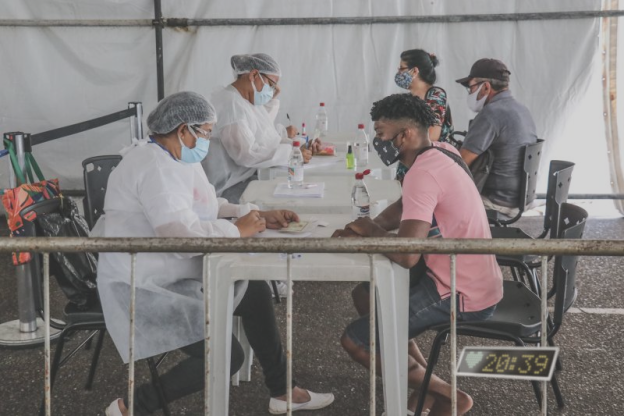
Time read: 20:39
